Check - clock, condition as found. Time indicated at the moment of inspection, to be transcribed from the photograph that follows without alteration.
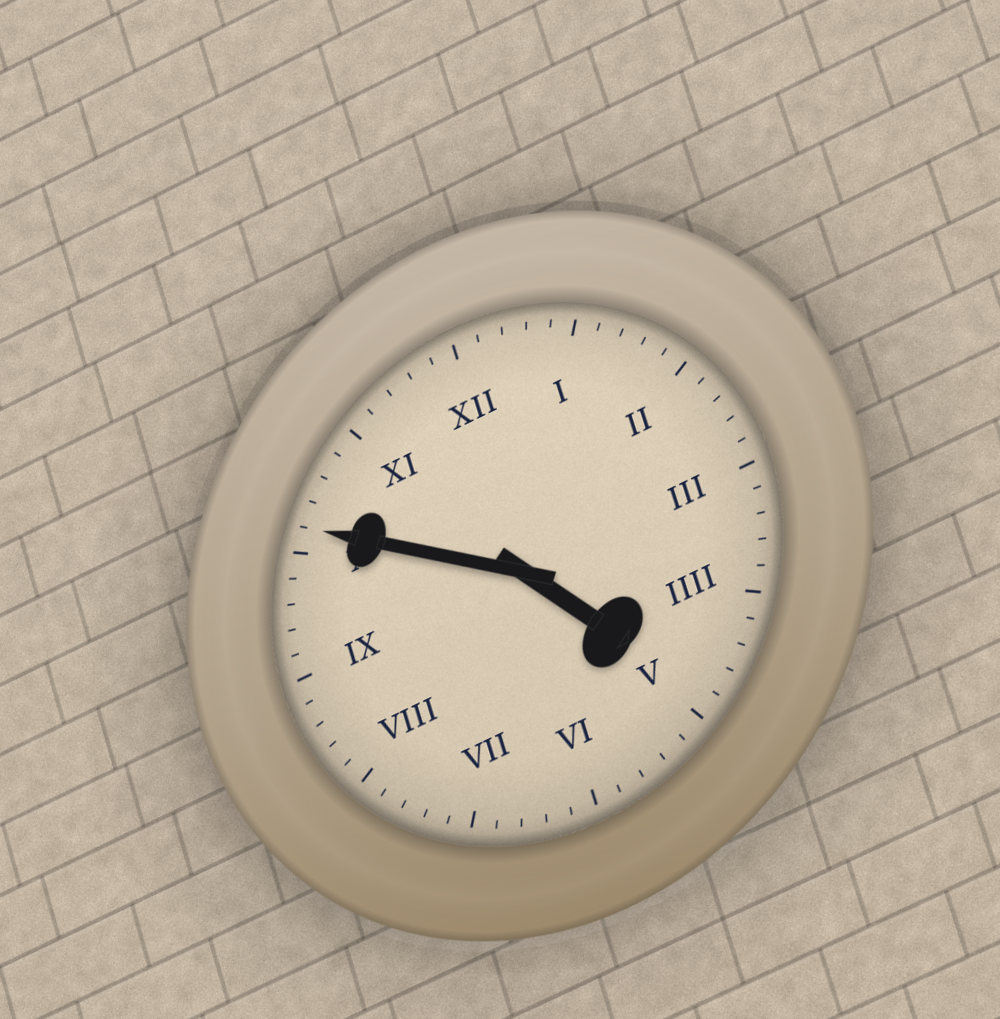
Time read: 4:51
